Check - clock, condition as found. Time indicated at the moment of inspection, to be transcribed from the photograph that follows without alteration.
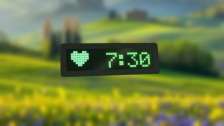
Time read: 7:30
